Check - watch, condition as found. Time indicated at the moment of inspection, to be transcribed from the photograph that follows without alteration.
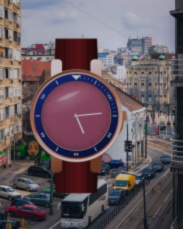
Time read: 5:14
